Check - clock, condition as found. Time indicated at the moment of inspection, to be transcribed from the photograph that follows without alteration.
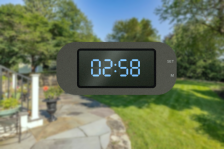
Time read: 2:58
